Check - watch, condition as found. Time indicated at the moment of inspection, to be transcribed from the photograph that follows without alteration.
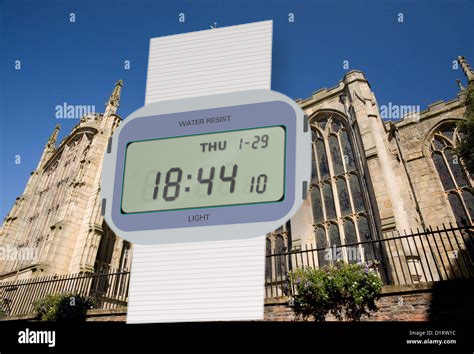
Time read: 18:44:10
